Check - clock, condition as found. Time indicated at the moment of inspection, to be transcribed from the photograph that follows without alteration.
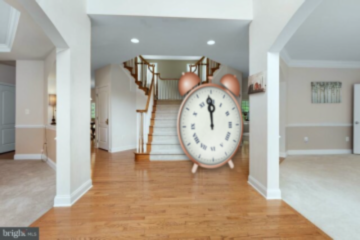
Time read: 11:59
